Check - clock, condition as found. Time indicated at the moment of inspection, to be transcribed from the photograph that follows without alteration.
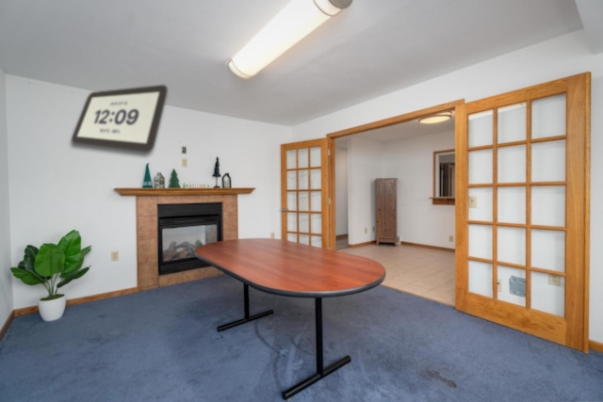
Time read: 12:09
